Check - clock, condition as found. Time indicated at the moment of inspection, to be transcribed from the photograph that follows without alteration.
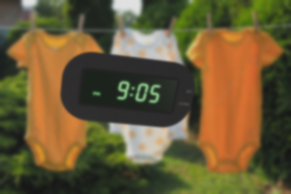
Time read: 9:05
